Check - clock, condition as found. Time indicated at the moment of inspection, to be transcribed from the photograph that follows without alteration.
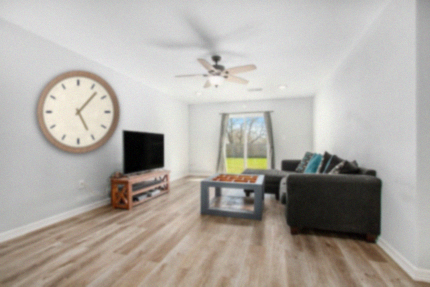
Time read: 5:07
